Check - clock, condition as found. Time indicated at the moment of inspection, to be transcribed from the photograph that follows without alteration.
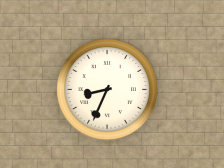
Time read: 8:34
